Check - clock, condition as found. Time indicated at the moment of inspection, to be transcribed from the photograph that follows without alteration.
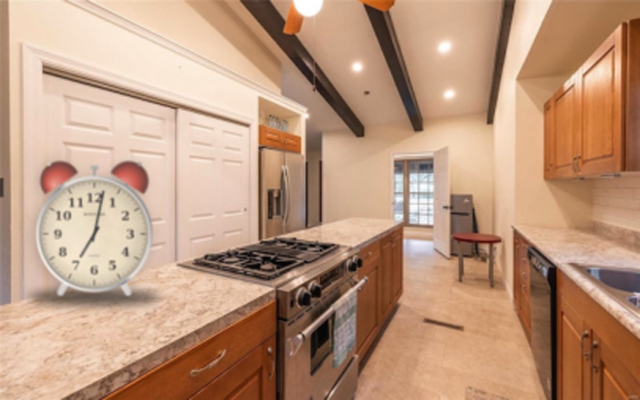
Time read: 7:02
